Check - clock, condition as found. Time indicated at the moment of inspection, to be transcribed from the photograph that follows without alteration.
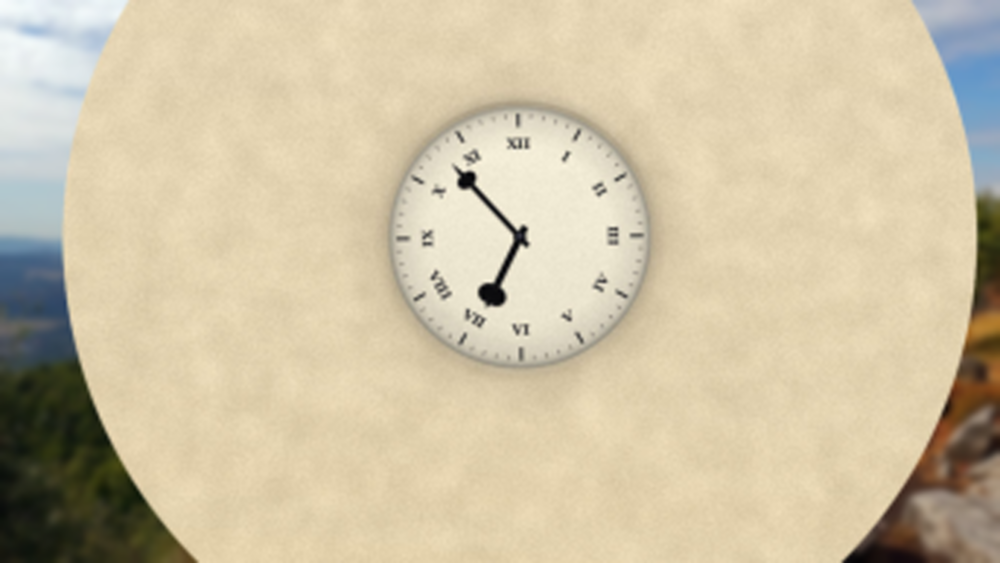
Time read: 6:53
